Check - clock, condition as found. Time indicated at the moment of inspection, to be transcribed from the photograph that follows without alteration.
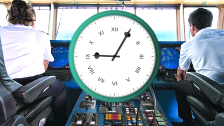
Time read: 9:05
